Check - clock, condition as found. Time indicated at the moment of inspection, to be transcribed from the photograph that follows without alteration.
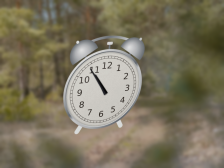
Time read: 10:54
